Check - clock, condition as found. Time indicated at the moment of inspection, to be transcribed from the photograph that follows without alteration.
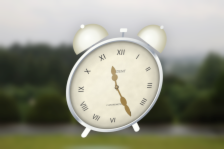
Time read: 11:25
